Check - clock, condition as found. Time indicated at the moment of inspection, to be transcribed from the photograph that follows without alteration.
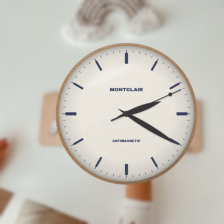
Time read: 2:20:11
